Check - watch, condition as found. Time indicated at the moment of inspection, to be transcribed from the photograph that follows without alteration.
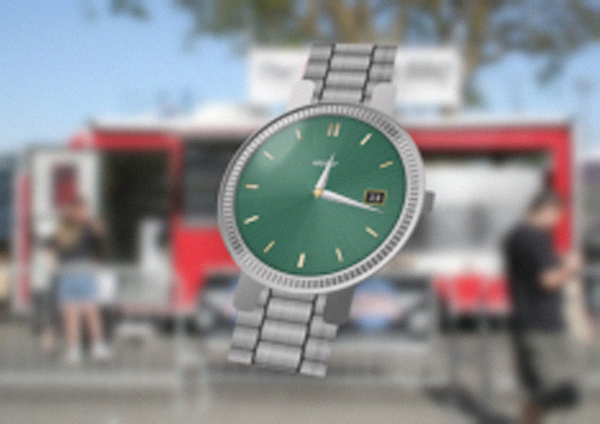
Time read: 12:17
